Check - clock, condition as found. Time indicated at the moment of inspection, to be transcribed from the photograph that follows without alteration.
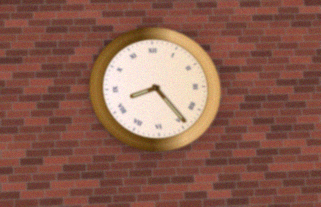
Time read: 8:24
